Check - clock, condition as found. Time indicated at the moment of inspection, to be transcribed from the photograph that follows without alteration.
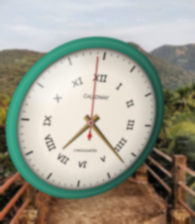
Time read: 7:21:59
